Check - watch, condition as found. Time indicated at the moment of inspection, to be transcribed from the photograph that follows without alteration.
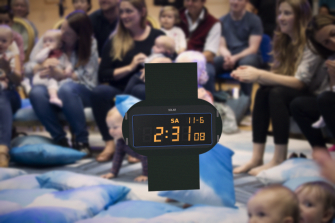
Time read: 2:31:08
